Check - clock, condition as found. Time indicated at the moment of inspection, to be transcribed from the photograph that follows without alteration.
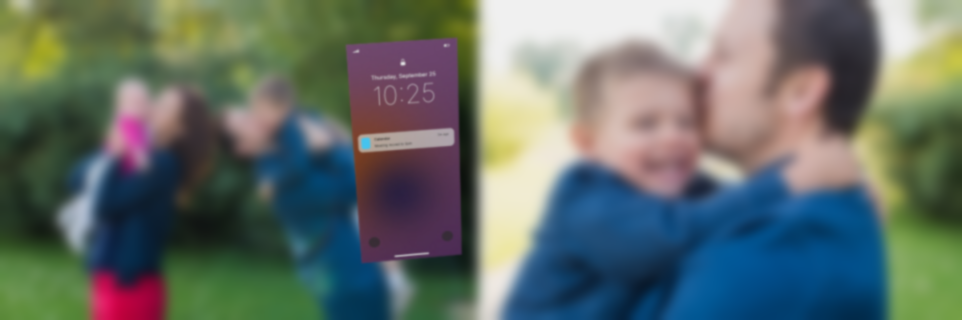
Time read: 10:25
